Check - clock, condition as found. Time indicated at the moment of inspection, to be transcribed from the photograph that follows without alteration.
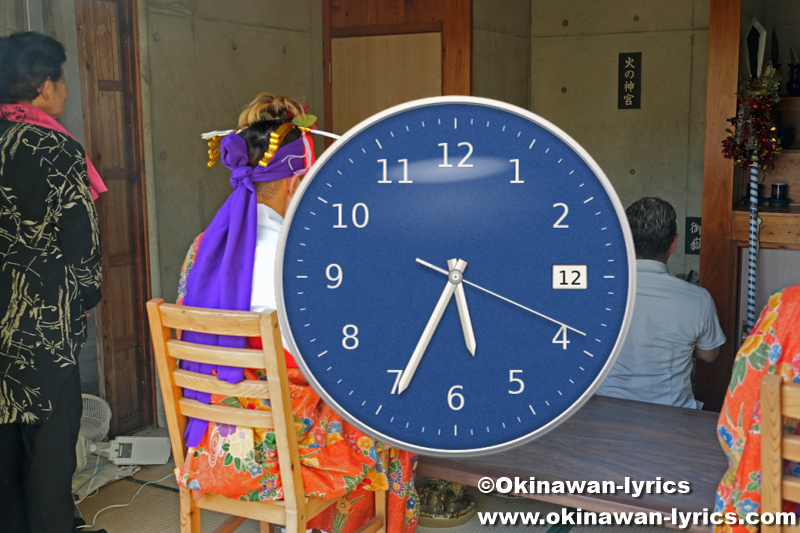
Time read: 5:34:19
